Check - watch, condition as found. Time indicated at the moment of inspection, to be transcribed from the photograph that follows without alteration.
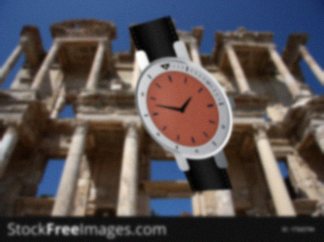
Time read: 1:48
